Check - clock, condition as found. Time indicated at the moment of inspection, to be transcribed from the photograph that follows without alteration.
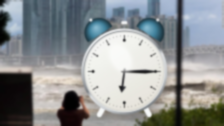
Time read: 6:15
